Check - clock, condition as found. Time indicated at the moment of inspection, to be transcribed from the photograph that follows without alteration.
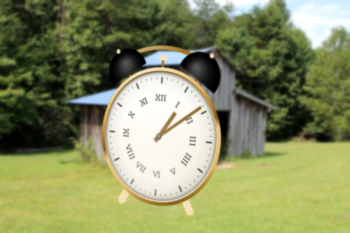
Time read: 1:09
